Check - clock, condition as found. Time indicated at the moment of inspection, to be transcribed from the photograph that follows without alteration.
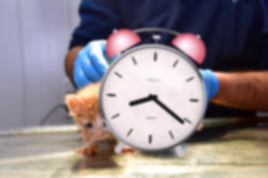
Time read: 8:21
